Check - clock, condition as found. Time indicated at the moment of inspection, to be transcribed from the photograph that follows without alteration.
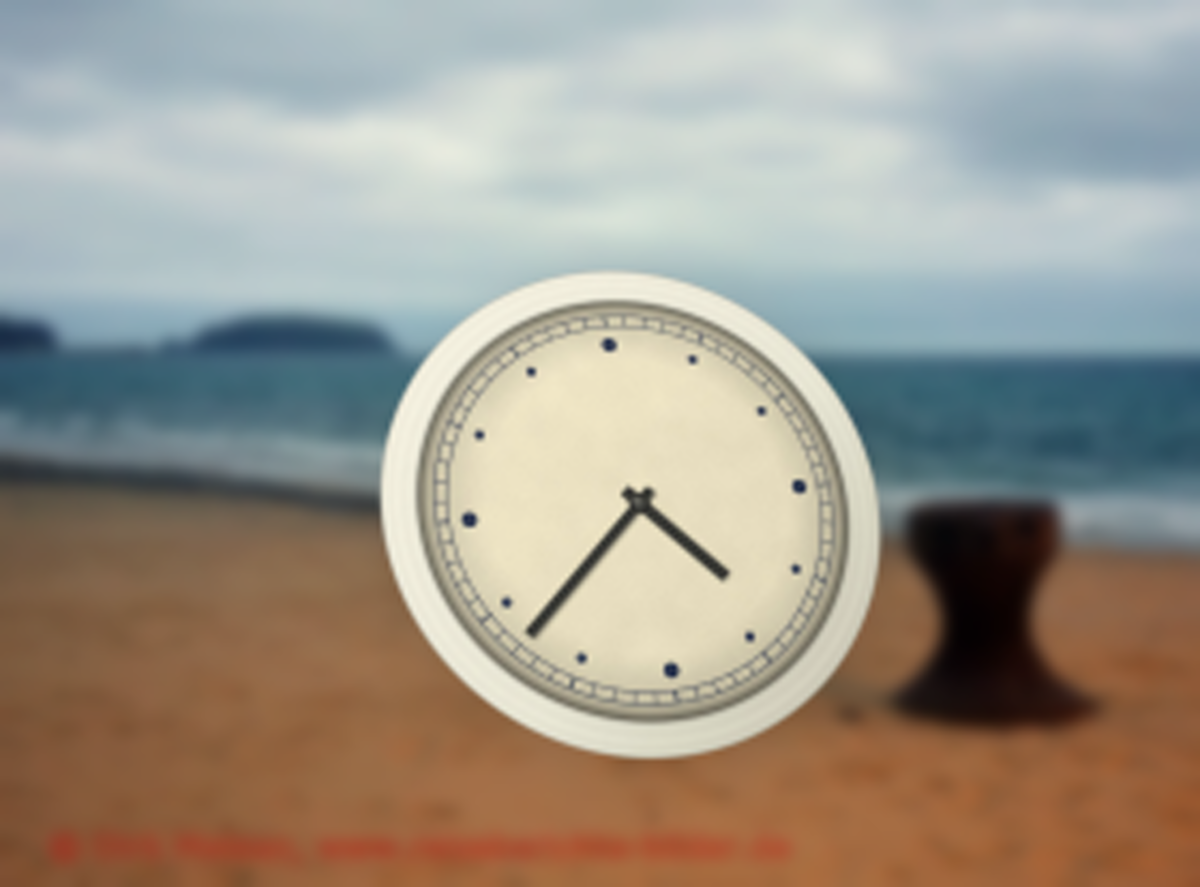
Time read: 4:38
